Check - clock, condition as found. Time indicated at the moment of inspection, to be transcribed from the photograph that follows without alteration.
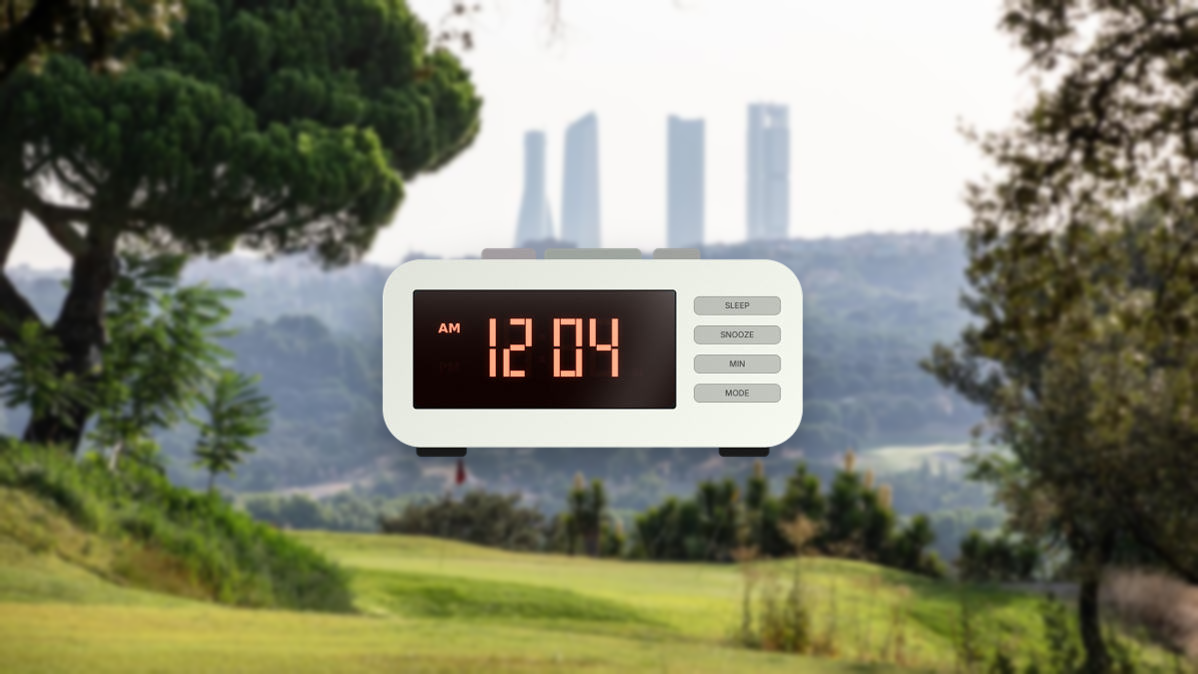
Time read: 12:04
